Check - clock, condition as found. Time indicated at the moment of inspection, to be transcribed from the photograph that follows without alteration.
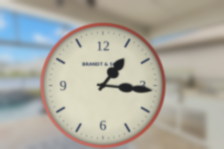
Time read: 1:16
